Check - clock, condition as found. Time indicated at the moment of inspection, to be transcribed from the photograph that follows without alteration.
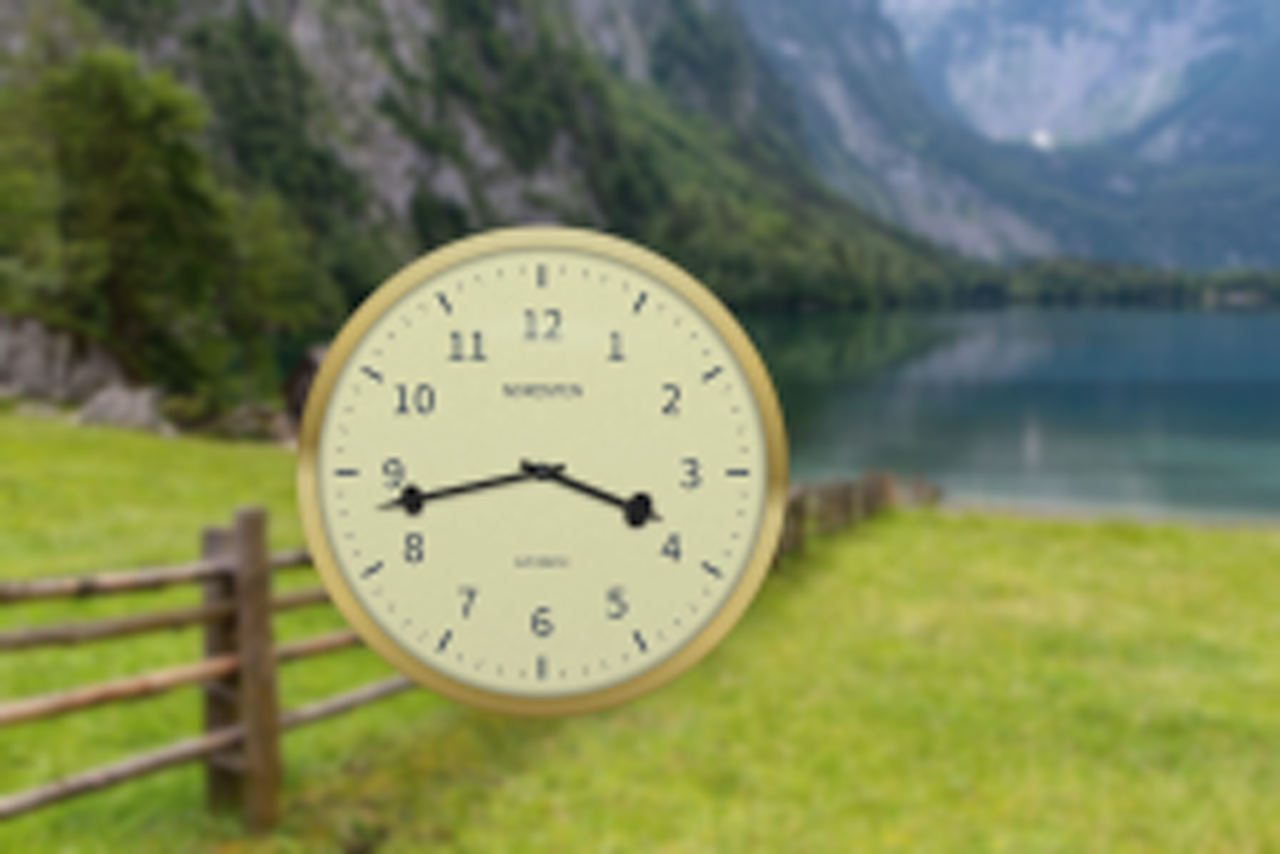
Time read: 3:43
